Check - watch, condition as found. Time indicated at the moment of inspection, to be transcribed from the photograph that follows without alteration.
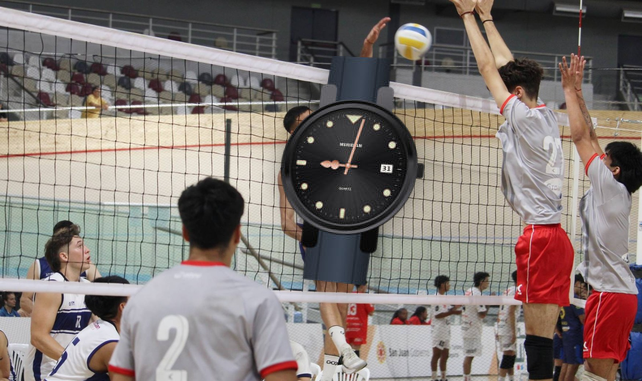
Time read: 9:02
